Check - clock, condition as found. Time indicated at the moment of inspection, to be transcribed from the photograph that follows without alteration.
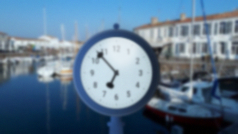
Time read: 6:53
